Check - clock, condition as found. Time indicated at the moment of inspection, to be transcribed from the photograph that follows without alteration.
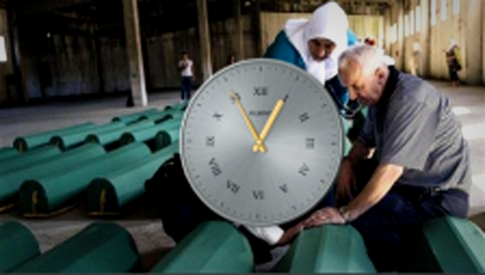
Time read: 12:55
